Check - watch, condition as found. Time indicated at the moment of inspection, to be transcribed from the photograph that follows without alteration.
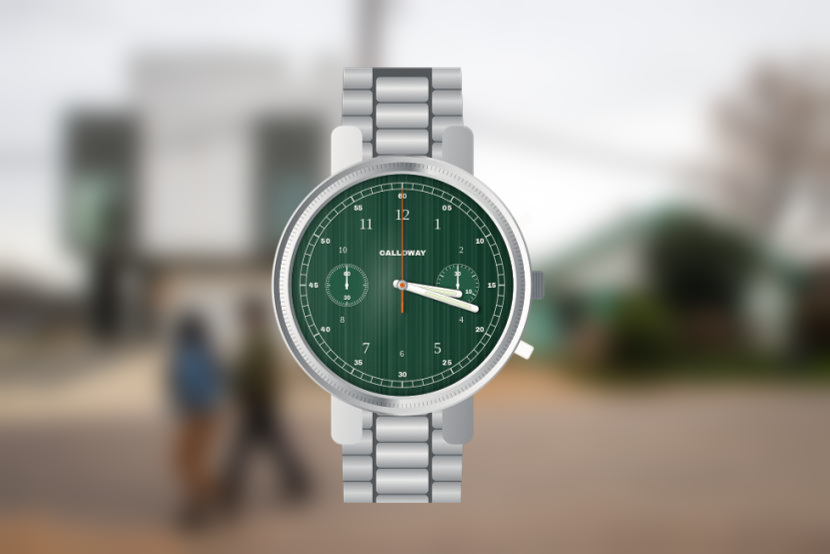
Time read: 3:18
